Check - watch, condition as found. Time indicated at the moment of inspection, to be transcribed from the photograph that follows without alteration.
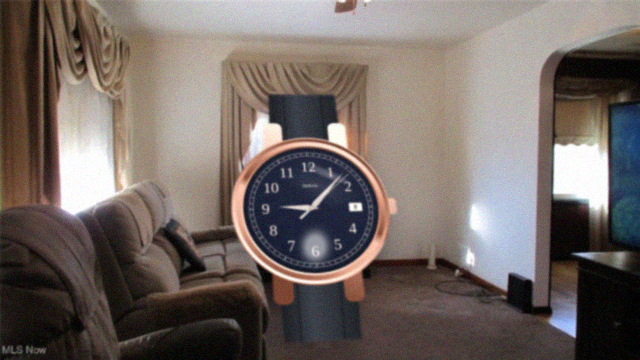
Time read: 9:07:08
